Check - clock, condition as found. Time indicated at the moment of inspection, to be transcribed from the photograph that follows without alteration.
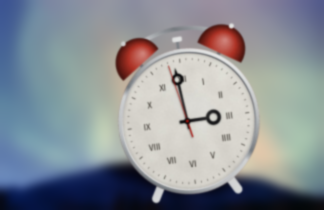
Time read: 2:58:58
